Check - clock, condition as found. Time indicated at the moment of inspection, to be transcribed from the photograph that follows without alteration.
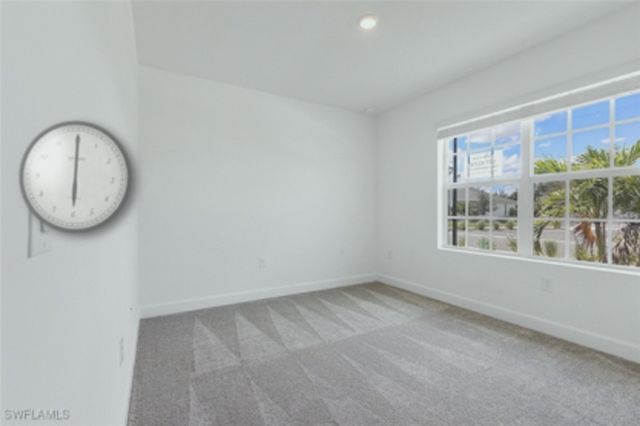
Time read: 6:00
